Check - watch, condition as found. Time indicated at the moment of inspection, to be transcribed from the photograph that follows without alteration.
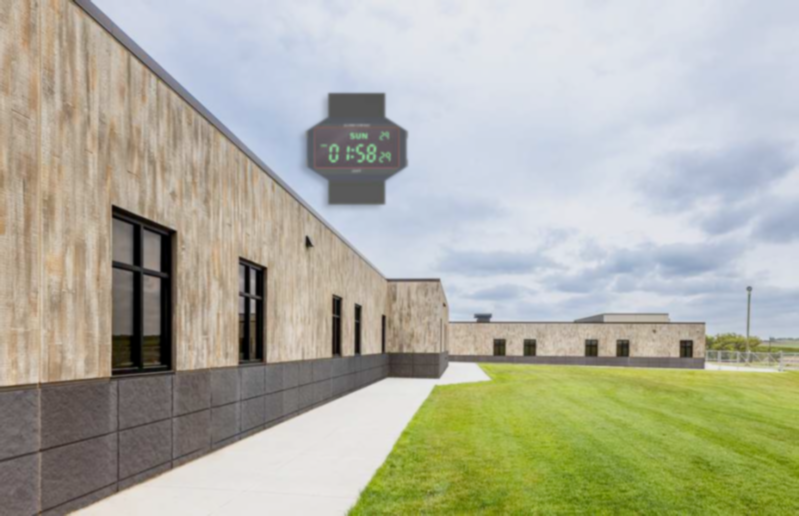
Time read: 1:58
